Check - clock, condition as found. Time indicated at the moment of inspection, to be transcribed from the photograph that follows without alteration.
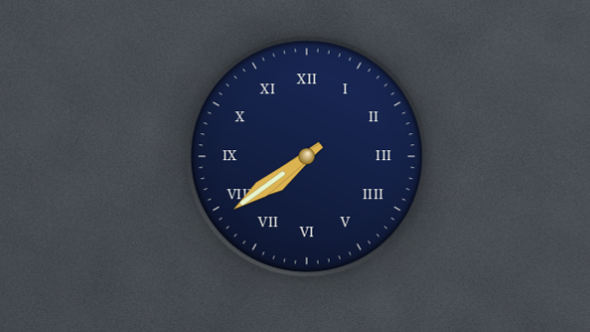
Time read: 7:39
